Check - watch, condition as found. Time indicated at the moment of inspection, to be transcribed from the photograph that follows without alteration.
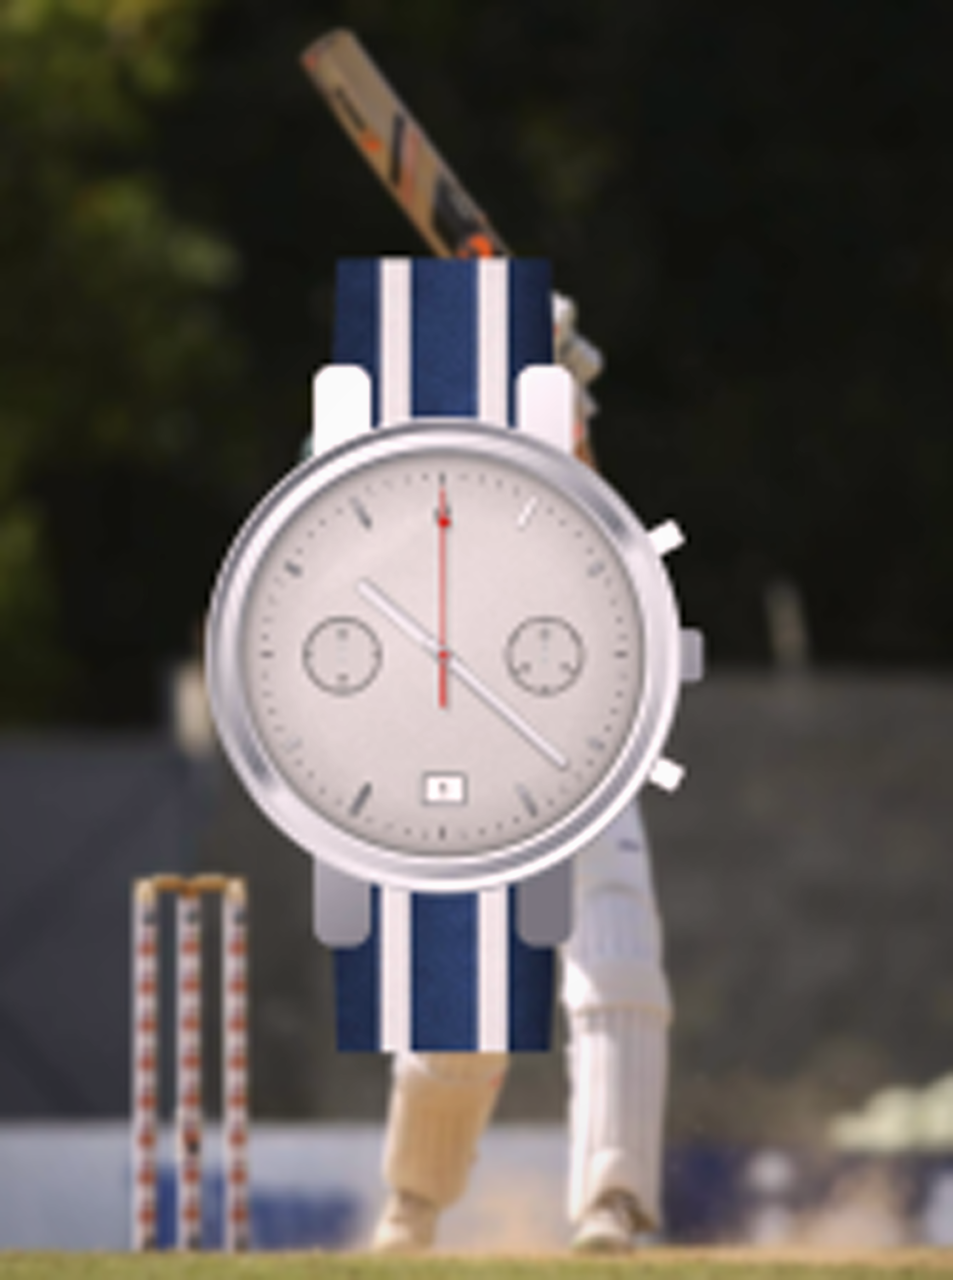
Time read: 10:22
